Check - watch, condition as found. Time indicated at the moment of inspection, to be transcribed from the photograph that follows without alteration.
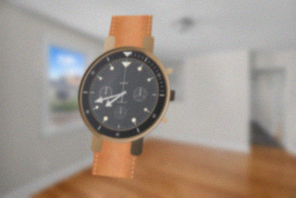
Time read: 7:42
